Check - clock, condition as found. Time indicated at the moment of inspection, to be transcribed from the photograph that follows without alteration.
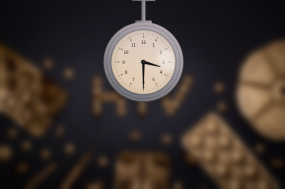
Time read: 3:30
